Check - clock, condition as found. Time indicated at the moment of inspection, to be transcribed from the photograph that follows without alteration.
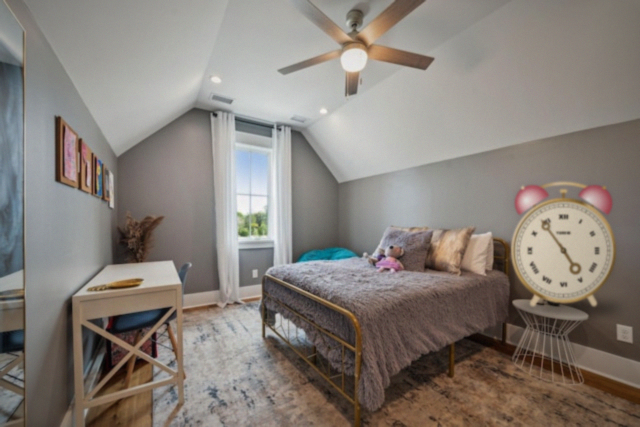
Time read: 4:54
